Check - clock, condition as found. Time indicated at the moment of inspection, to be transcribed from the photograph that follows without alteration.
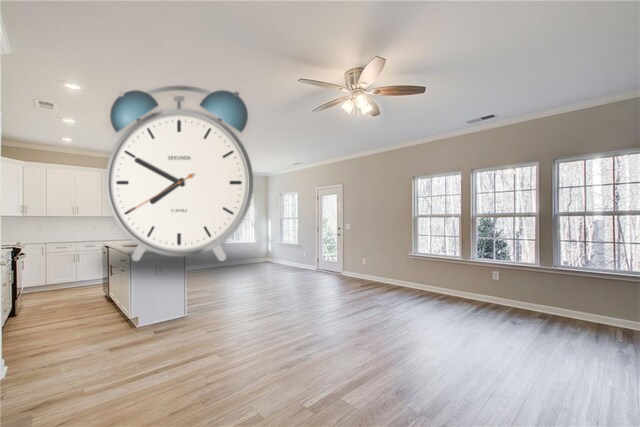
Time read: 7:49:40
